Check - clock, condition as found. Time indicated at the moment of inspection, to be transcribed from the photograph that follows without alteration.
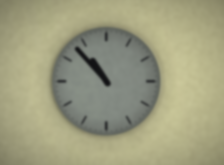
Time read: 10:53
